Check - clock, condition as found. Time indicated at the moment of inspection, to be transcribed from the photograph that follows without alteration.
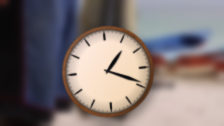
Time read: 1:19
